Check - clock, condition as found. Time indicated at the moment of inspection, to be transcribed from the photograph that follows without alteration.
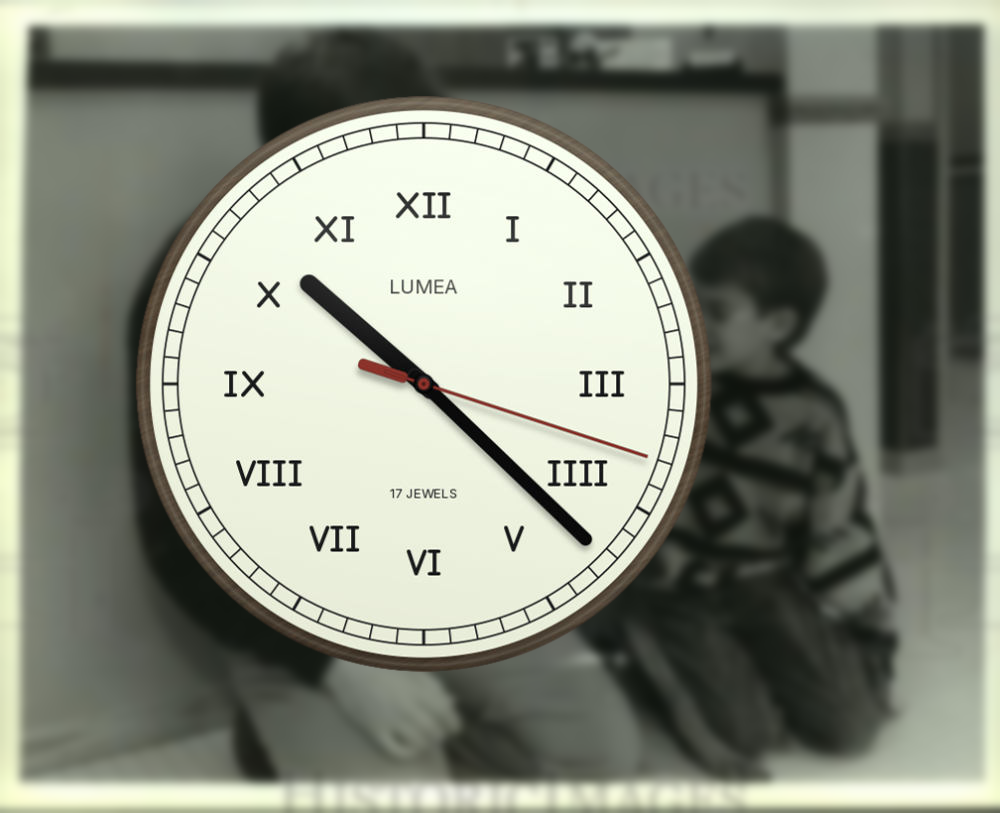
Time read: 10:22:18
